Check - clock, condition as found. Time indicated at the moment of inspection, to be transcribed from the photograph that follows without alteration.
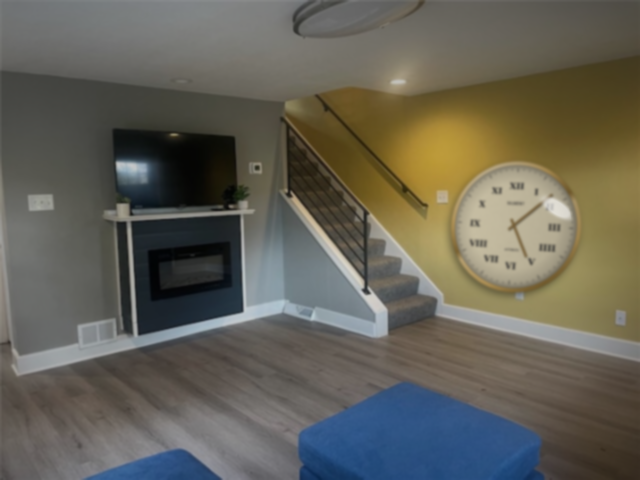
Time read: 5:08
